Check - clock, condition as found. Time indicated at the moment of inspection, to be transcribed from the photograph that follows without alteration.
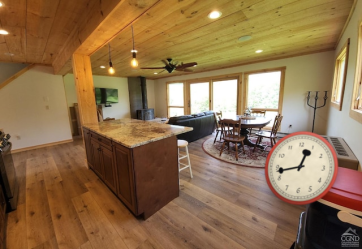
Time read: 12:43
